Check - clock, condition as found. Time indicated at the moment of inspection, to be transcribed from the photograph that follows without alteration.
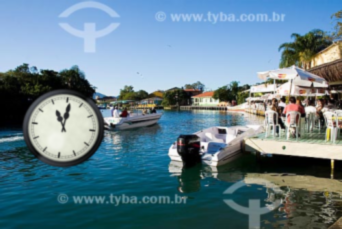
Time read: 11:01
